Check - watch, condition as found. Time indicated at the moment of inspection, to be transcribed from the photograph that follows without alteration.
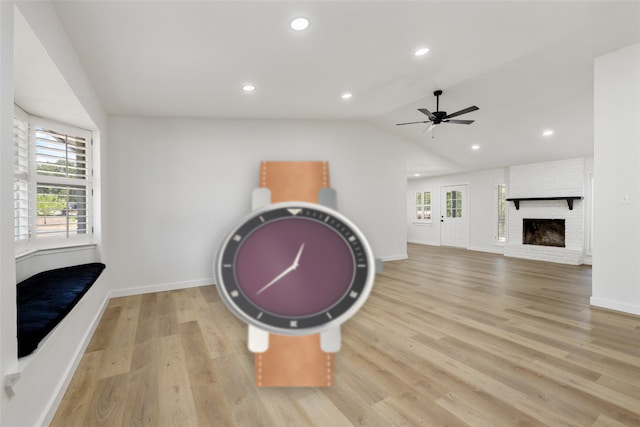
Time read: 12:38
